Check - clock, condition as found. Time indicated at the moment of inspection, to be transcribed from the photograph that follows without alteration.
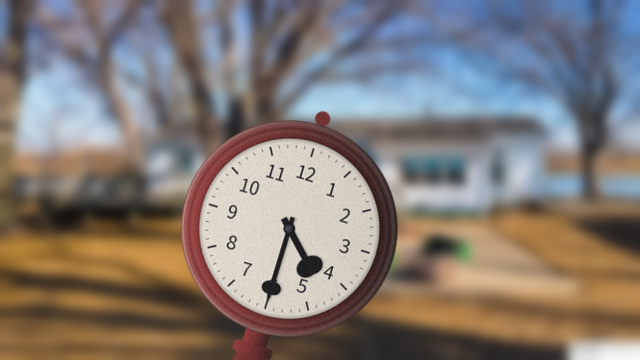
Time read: 4:30
